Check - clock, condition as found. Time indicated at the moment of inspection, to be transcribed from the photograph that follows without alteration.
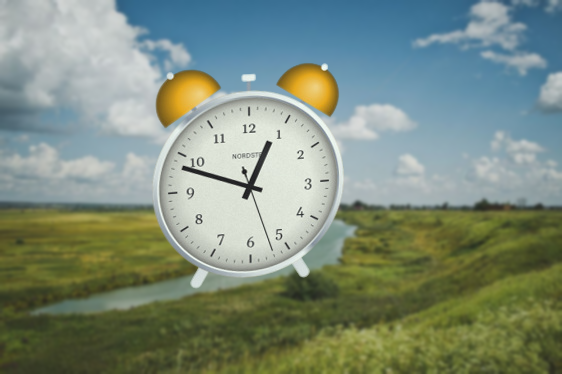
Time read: 12:48:27
